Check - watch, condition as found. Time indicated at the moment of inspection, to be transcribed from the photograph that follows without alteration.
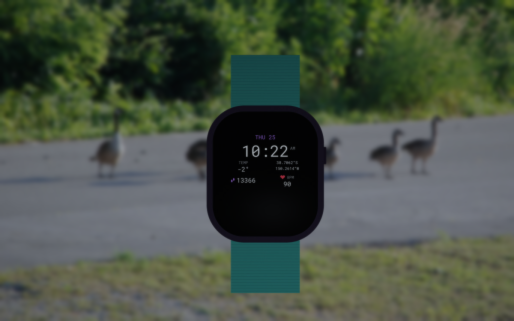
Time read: 10:22
